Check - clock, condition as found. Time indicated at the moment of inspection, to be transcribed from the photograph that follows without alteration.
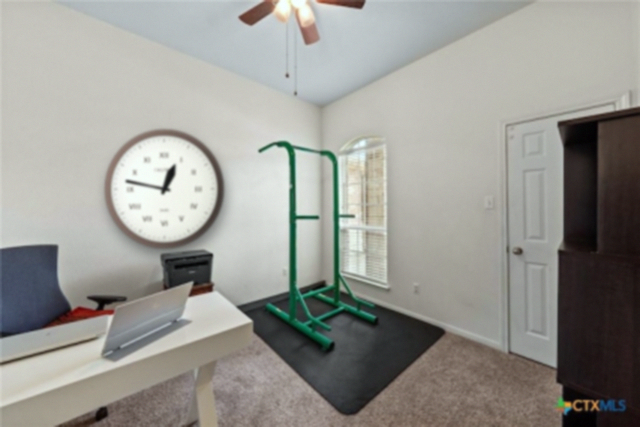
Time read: 12:47
